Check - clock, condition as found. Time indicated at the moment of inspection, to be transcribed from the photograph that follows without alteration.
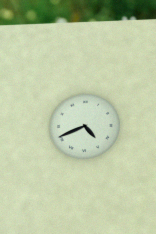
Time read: 4:41
